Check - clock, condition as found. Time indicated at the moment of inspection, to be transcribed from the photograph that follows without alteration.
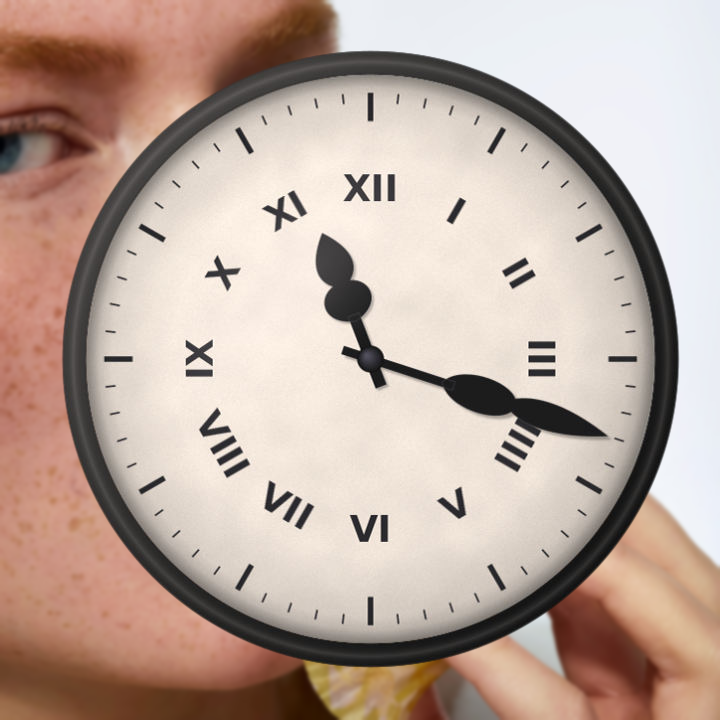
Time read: 11:18
